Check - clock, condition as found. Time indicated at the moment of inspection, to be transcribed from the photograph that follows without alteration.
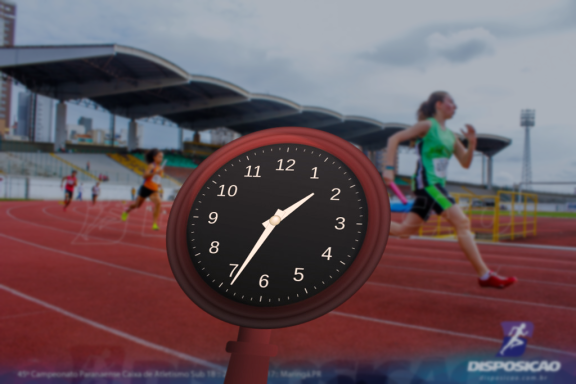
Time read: 1:34
